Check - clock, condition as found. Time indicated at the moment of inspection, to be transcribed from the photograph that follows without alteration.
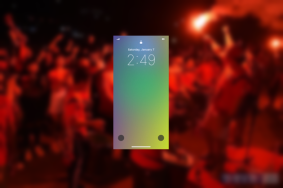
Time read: 2:49
